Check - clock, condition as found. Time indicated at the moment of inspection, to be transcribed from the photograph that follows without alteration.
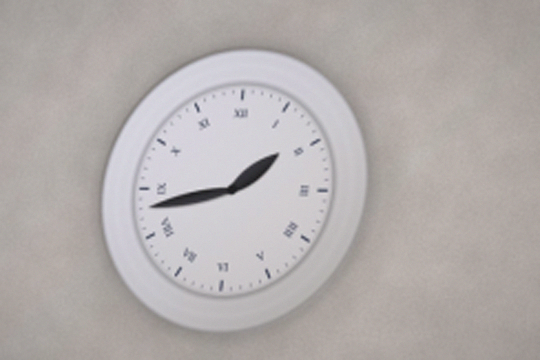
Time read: 1:43
